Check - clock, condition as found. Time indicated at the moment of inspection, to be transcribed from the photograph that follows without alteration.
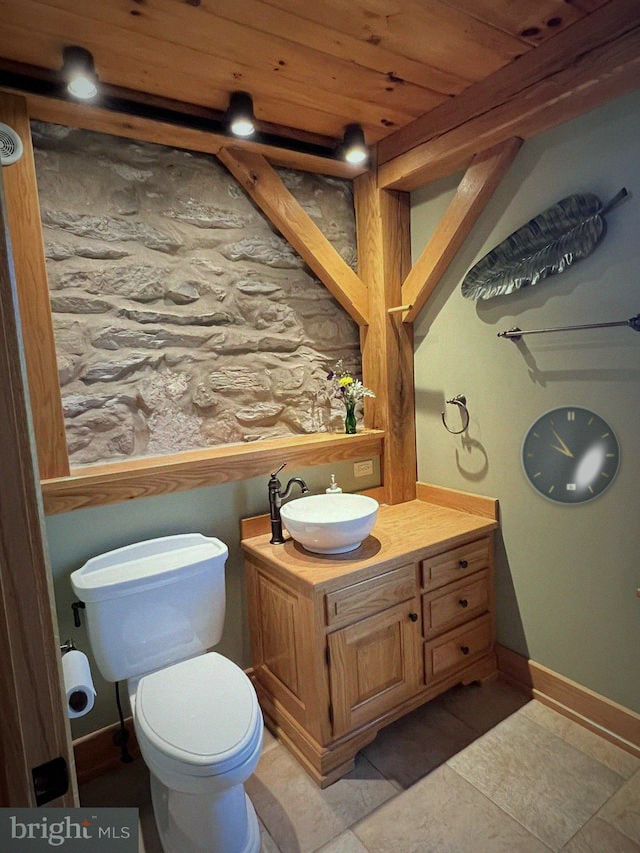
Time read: 9:54
